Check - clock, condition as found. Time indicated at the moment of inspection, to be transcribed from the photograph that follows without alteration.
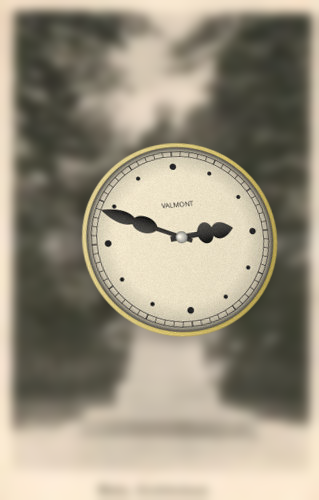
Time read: 2:49
